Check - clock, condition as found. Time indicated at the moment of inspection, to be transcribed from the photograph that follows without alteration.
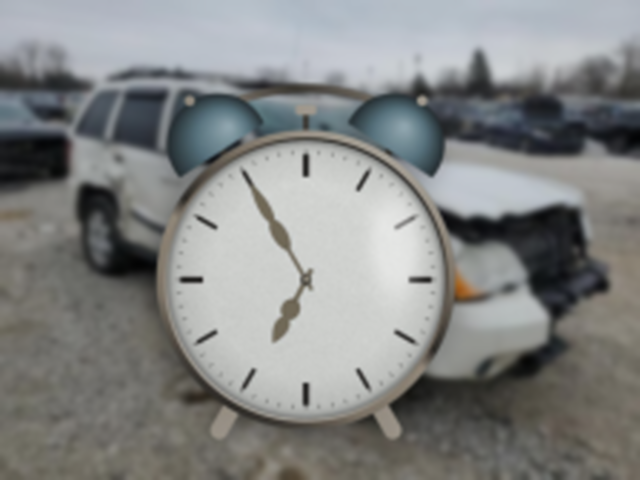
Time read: 6:55
